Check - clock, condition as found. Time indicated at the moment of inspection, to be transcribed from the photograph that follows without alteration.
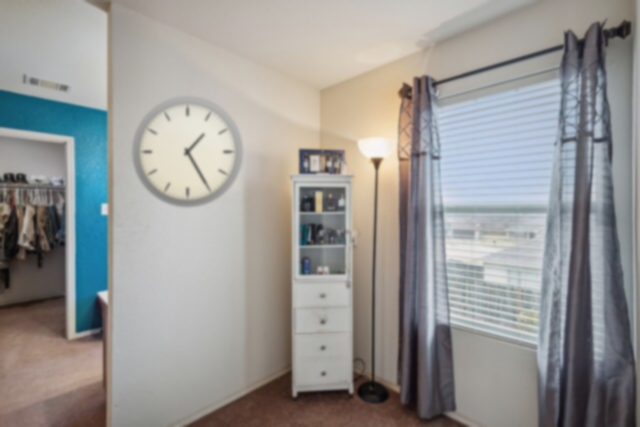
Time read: 1:25
